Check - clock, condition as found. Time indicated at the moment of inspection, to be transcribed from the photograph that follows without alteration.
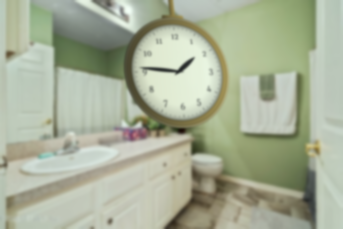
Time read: 1:46
